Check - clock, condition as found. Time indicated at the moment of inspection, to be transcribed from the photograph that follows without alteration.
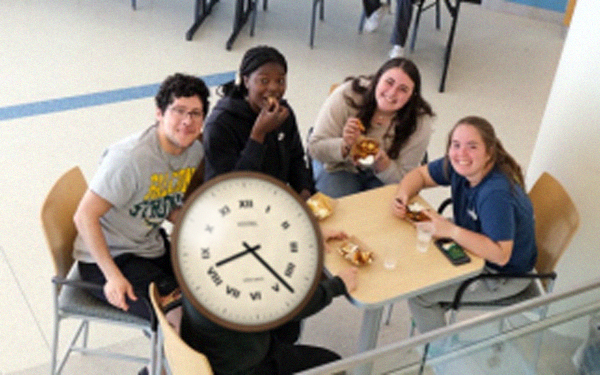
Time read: 8:23
